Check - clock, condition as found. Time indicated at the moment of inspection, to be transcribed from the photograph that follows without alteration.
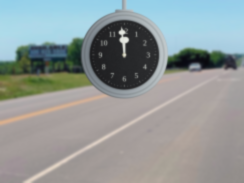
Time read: 11:59
